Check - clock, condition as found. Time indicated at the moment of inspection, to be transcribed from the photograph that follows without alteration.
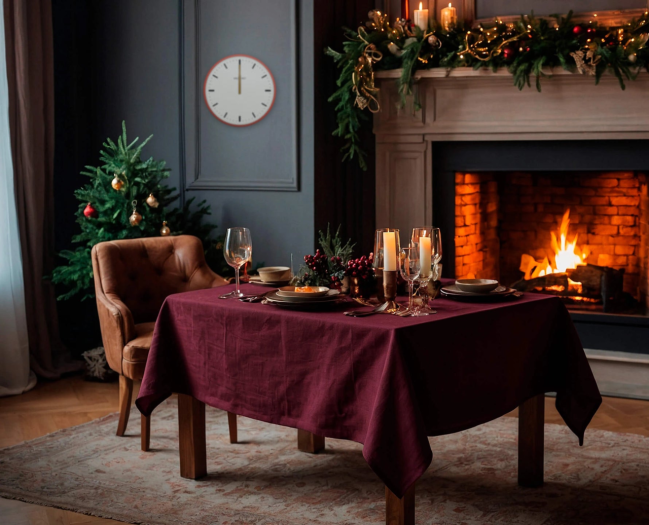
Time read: 12:00
